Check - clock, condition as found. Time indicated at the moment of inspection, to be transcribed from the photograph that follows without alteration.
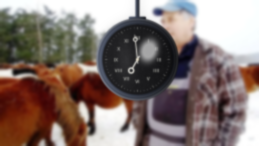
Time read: 6:59
